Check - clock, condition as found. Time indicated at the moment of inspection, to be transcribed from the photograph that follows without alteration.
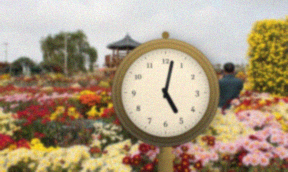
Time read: 5:02
